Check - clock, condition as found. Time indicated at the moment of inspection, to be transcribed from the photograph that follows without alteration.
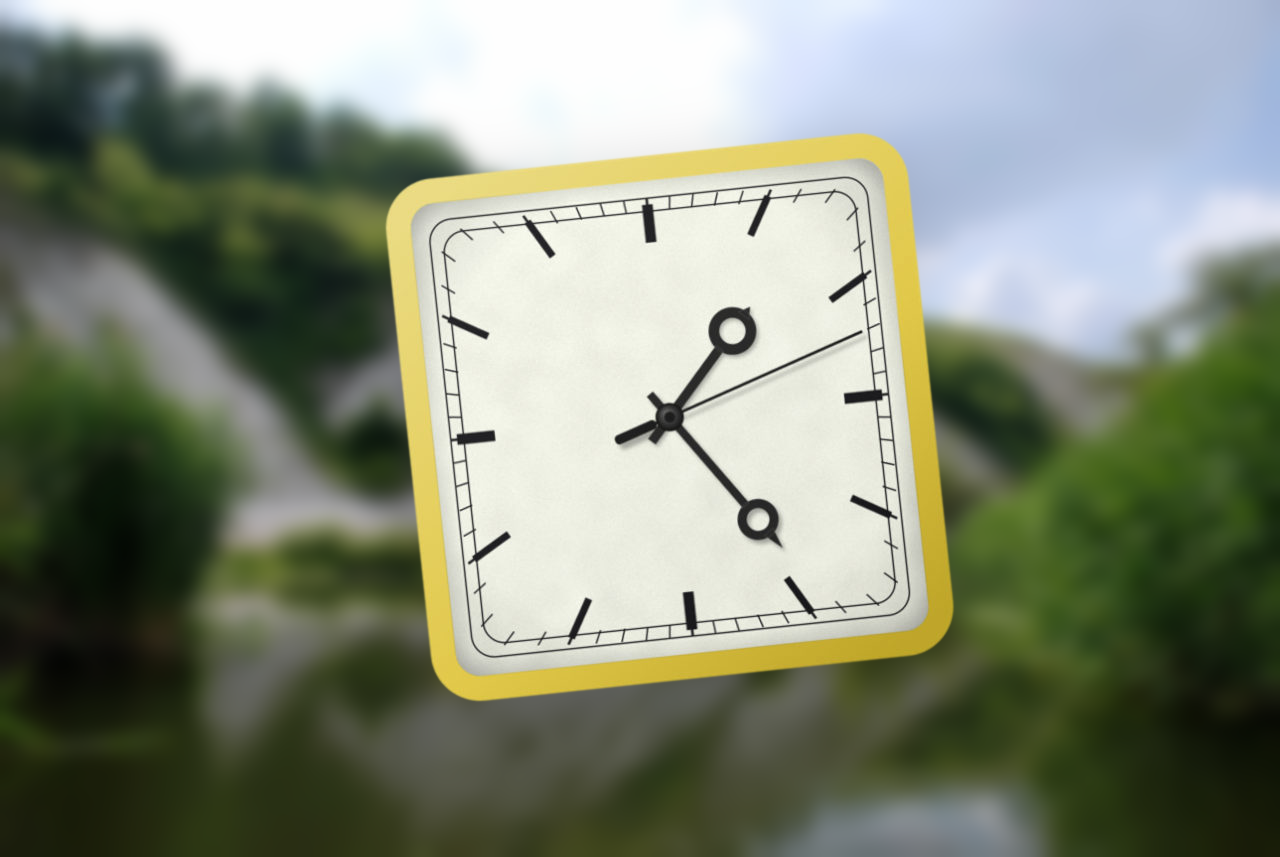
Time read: 1:24:12
